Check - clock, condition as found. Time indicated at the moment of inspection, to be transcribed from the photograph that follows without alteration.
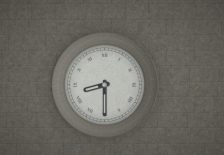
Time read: 8:30
